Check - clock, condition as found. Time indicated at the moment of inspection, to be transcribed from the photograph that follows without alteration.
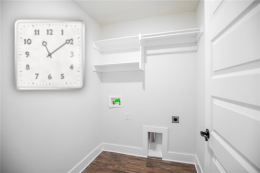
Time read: 11:09
